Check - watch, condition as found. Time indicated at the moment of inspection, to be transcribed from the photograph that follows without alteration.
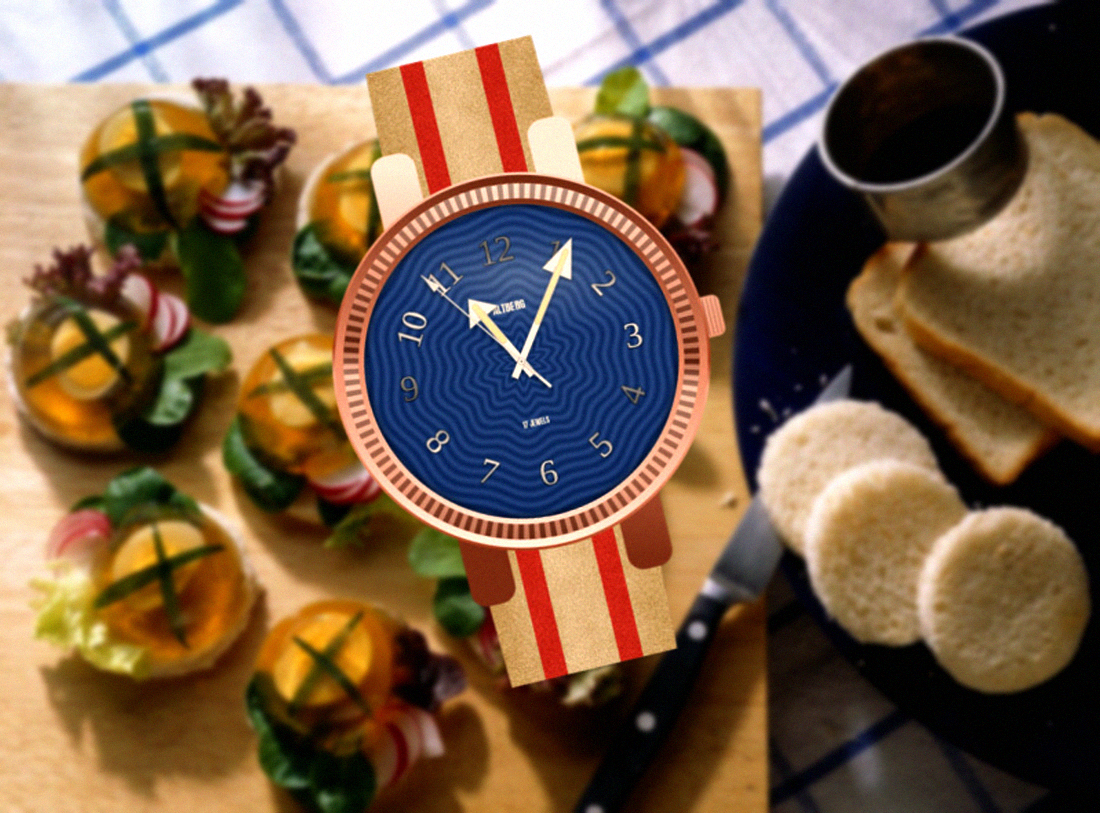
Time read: 11:05:54
